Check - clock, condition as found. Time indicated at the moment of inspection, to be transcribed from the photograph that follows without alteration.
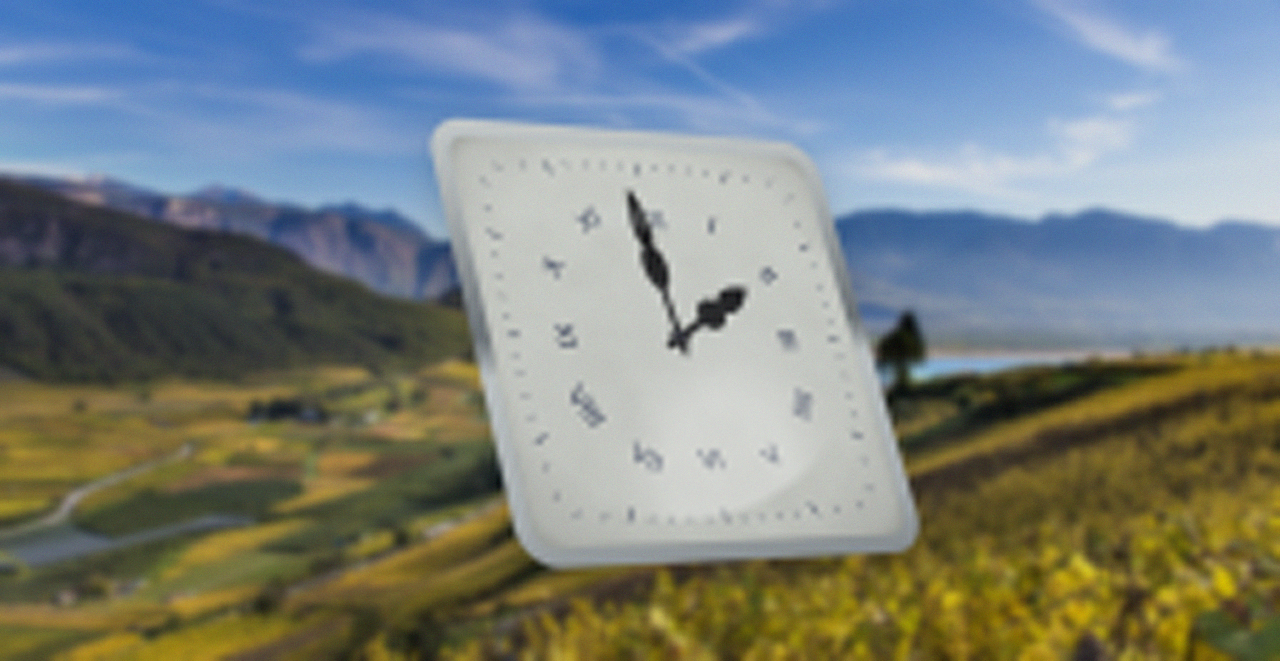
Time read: 1:59
